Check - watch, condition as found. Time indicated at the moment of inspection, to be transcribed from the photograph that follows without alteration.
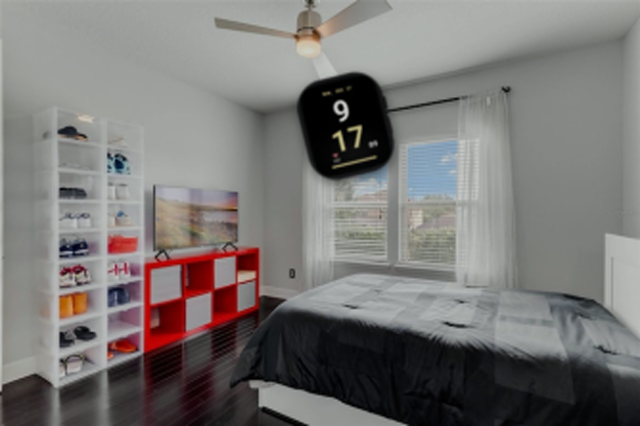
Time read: 9:17
